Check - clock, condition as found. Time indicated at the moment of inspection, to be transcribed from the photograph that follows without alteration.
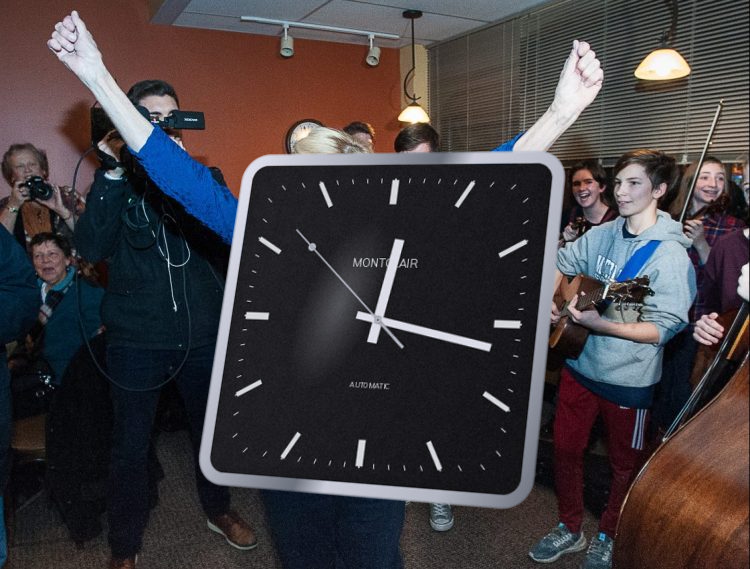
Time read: 12:16:52
